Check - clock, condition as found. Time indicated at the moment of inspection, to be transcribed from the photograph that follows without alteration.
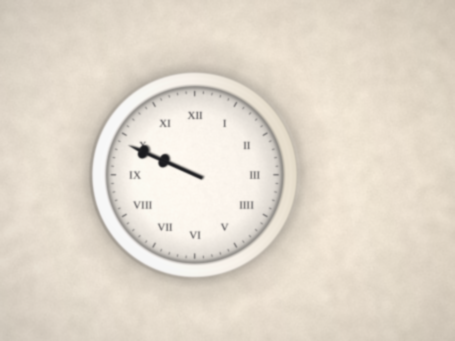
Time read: 9:49
